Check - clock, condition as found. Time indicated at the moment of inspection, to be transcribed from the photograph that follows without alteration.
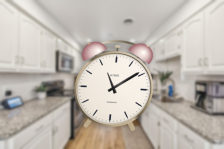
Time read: 11:09
